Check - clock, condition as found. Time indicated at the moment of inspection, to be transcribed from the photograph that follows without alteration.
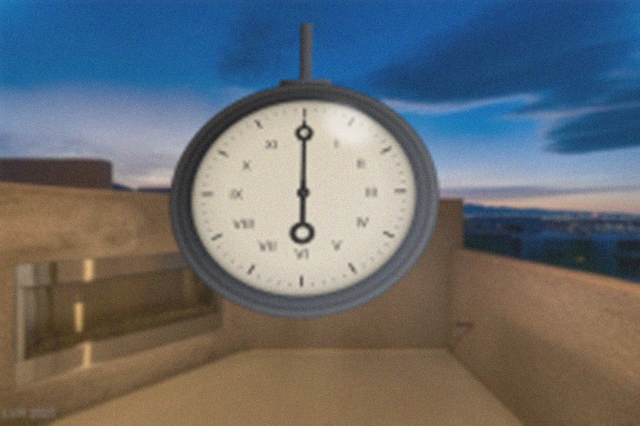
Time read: 6:00
